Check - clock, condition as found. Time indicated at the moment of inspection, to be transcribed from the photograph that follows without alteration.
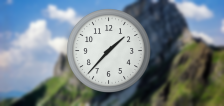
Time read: 1:37
